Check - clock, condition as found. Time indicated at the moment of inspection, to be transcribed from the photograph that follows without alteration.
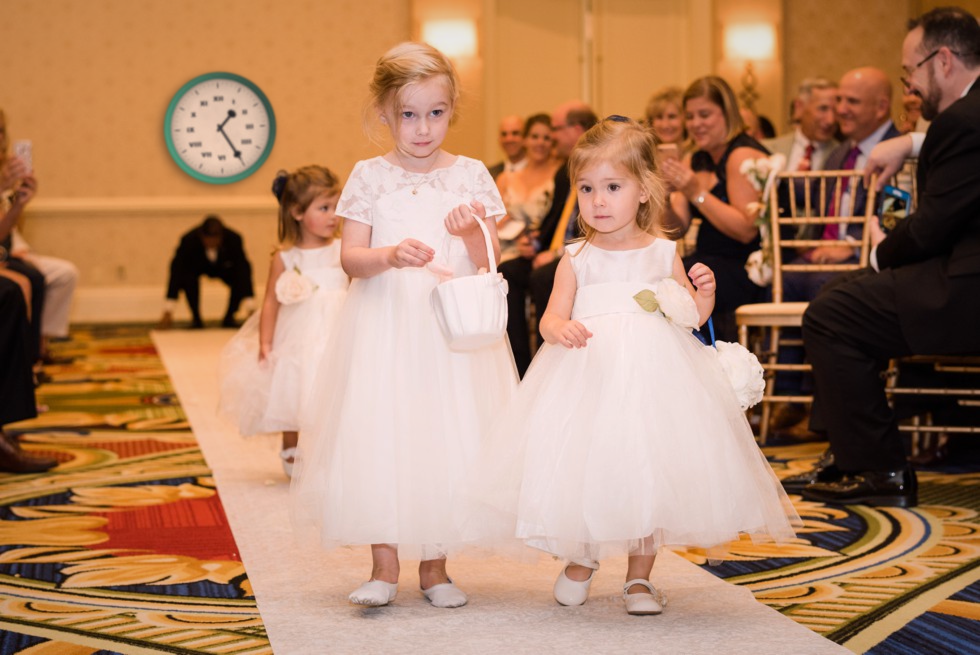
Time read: 1:25
